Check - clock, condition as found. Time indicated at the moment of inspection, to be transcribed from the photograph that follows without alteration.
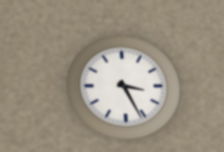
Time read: 3:26
